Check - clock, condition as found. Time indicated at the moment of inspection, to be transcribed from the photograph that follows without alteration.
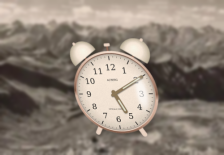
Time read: 5:10
